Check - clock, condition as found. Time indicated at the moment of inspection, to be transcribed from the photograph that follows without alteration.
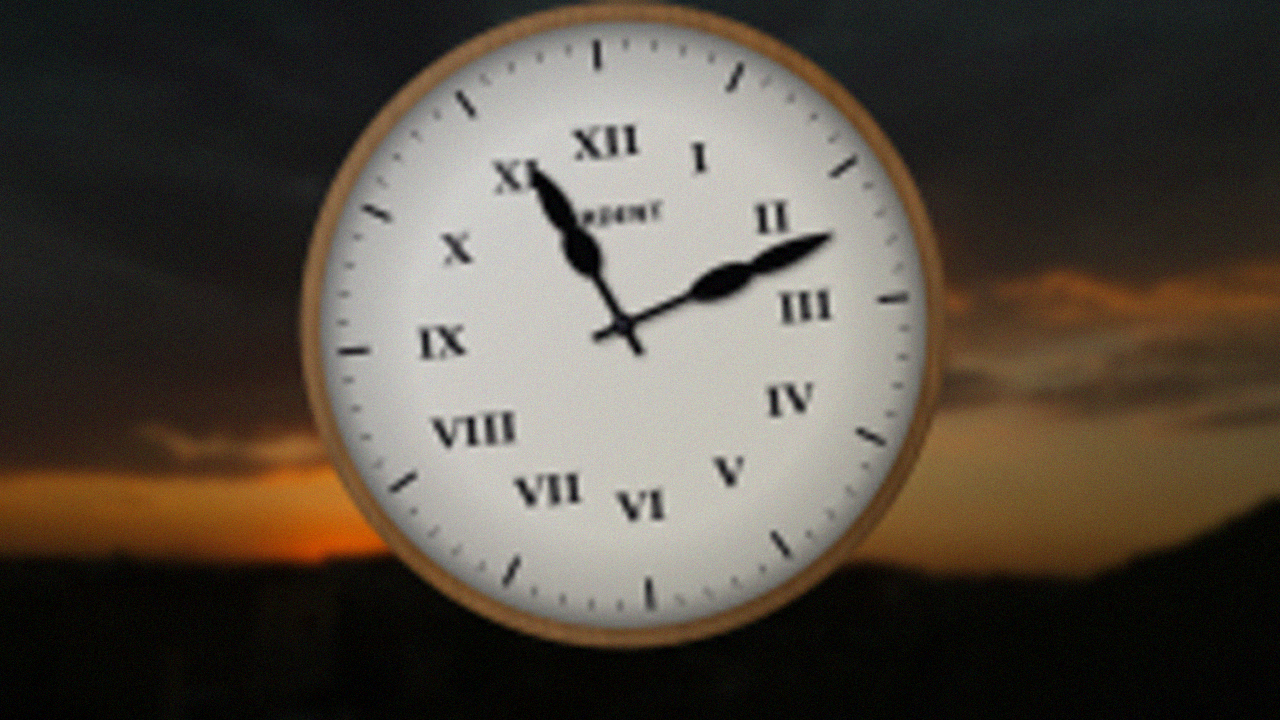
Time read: 11:12
